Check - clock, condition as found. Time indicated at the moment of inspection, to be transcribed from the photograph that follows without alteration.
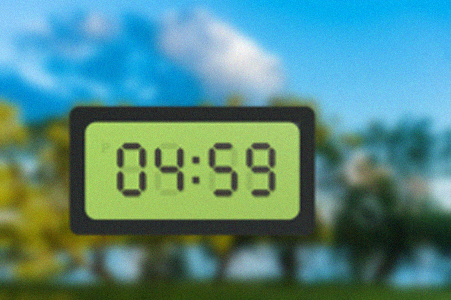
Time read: 4:59
